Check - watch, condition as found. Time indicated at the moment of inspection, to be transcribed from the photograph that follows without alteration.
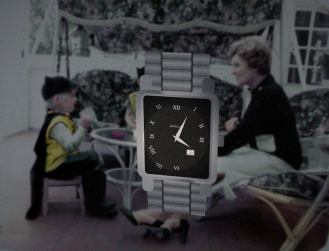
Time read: 4:04
